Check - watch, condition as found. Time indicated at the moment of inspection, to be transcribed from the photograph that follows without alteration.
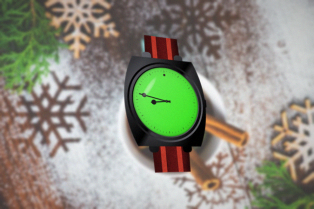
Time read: 8:47
